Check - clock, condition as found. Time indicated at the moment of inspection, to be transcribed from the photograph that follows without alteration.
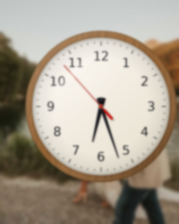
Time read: 6:26:53
